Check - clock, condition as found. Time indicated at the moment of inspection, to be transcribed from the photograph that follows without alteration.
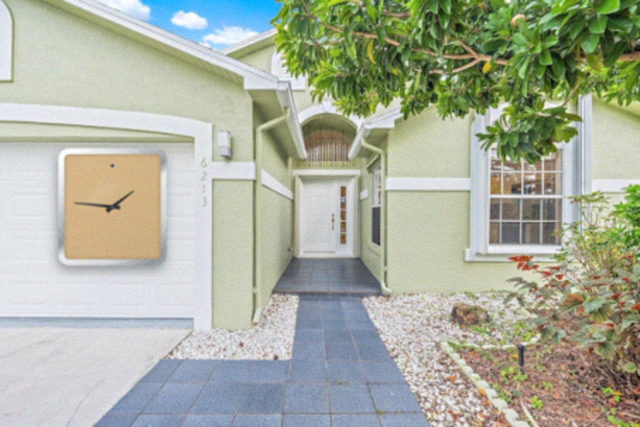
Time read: 1:46
